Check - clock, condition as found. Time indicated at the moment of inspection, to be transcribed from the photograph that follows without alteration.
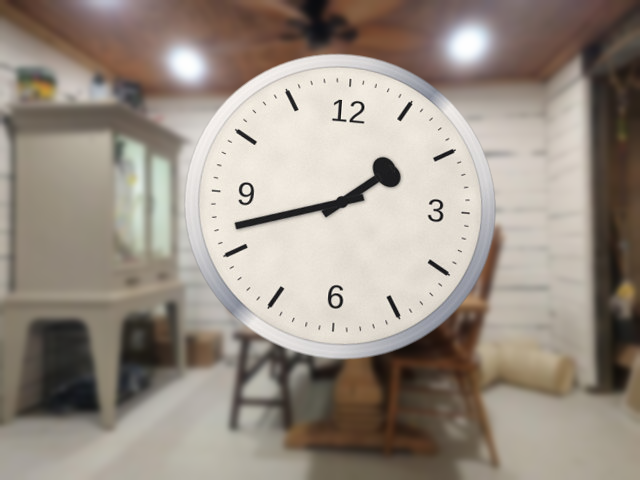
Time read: 1:42
